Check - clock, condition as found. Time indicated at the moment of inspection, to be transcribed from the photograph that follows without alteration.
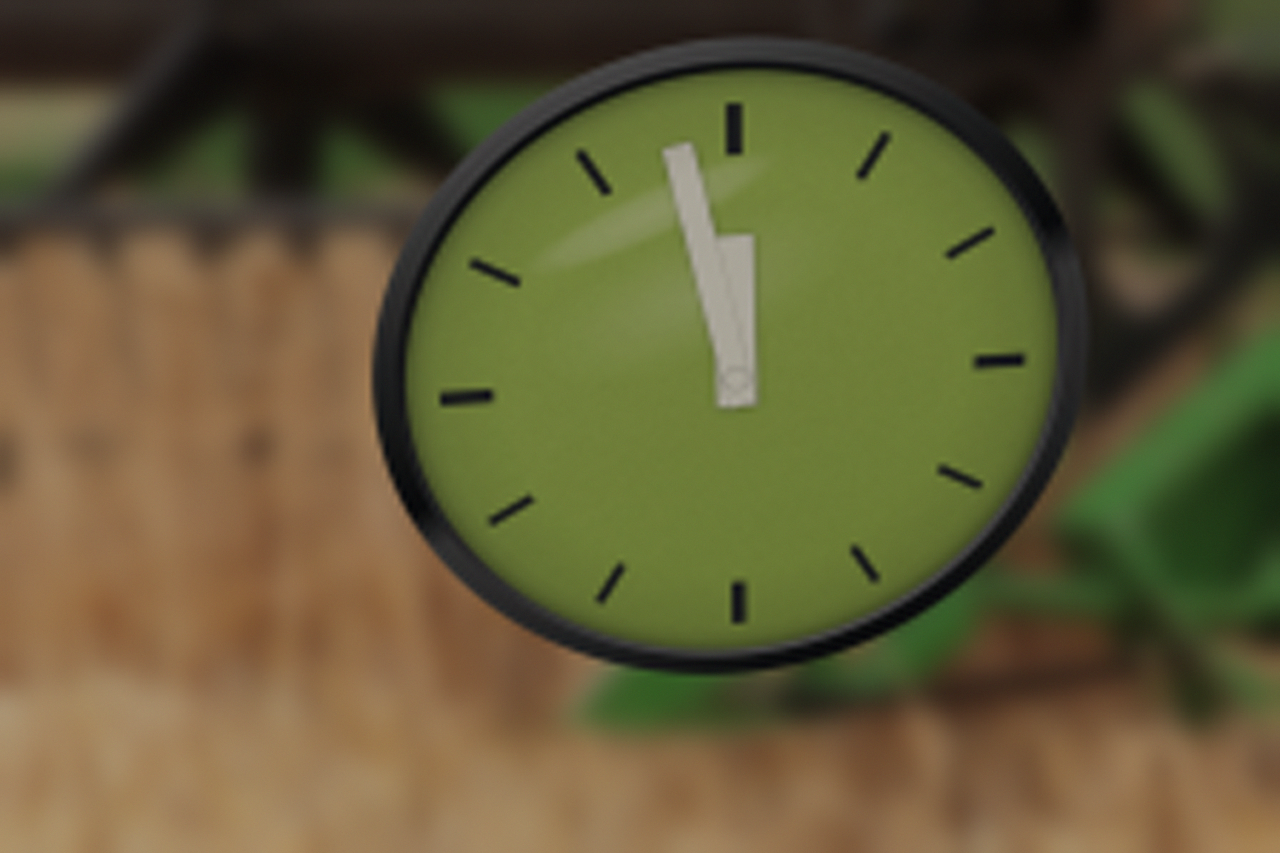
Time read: 11:58
